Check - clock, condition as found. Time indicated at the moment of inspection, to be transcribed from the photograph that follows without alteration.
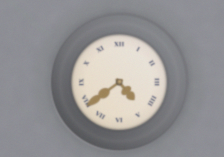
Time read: 4:39
